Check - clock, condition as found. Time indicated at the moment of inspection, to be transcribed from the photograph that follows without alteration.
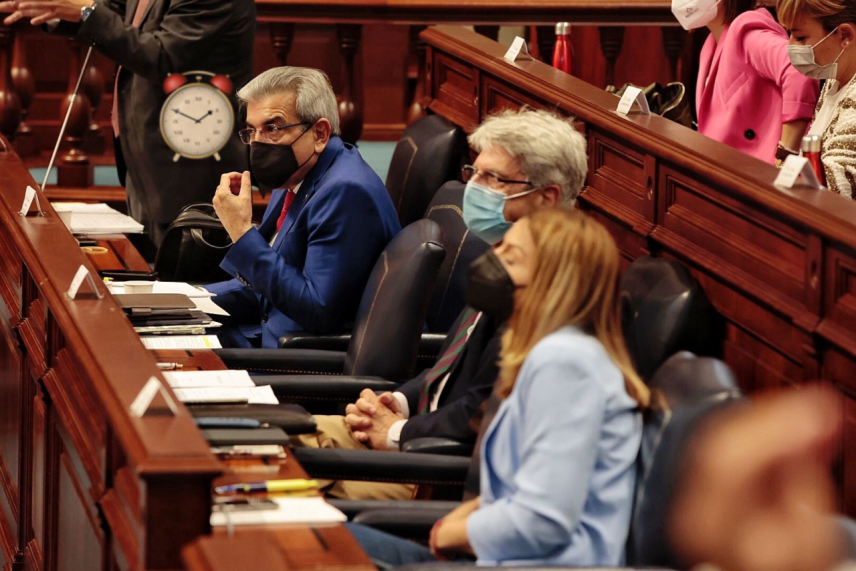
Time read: 1:49
